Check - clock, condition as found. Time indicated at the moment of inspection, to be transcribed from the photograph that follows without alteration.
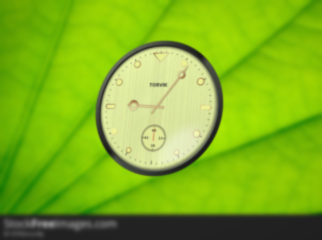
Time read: 9:06
